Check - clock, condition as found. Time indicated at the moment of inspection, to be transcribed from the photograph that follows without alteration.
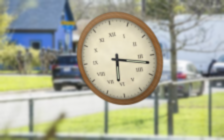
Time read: 6:17
